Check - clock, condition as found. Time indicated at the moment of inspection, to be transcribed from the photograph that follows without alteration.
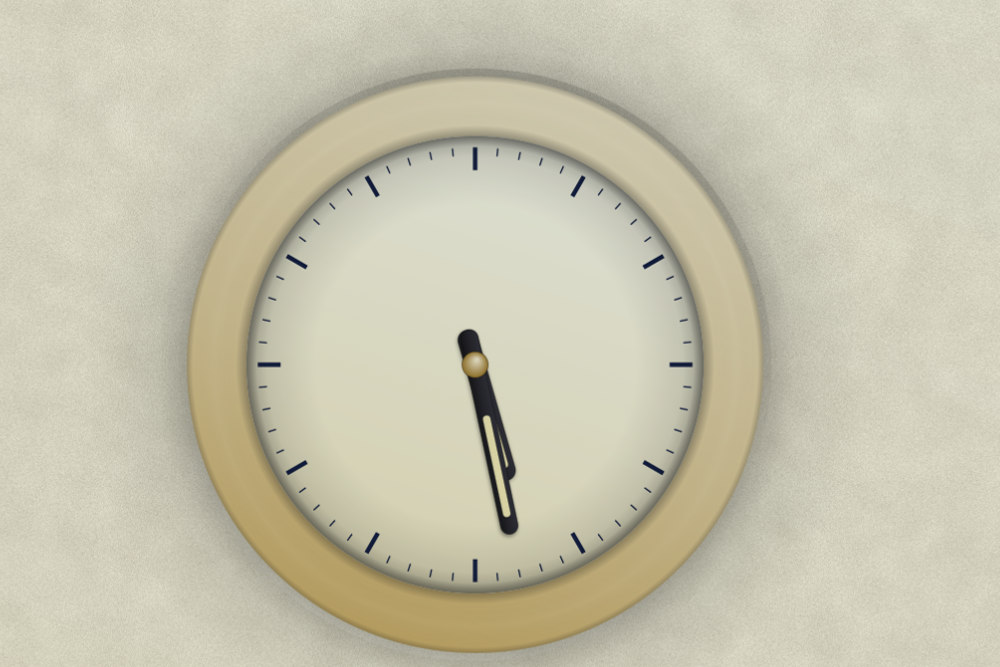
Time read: 5:28
